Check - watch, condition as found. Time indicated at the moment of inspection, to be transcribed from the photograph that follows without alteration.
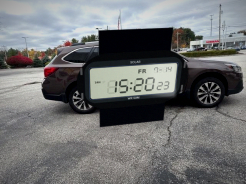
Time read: 15:20:23
